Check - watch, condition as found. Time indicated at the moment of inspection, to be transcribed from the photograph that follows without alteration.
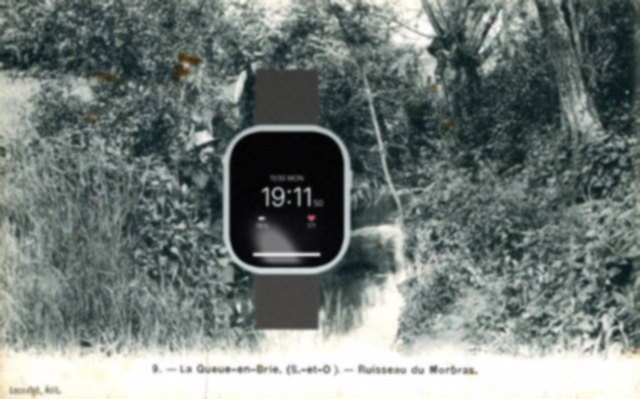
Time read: 19:11
